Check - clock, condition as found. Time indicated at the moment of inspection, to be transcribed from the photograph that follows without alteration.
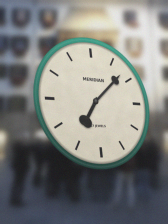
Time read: 7:08
